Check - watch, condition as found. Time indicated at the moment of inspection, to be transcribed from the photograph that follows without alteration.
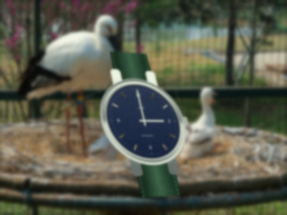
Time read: 3:00
